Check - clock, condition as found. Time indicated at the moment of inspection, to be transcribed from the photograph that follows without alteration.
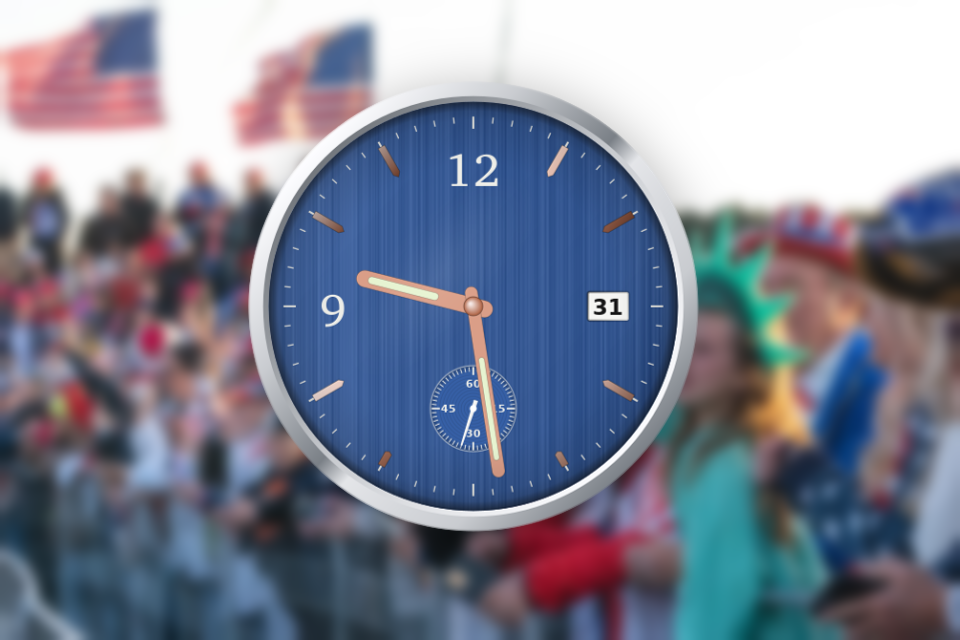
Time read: 9:28:33
